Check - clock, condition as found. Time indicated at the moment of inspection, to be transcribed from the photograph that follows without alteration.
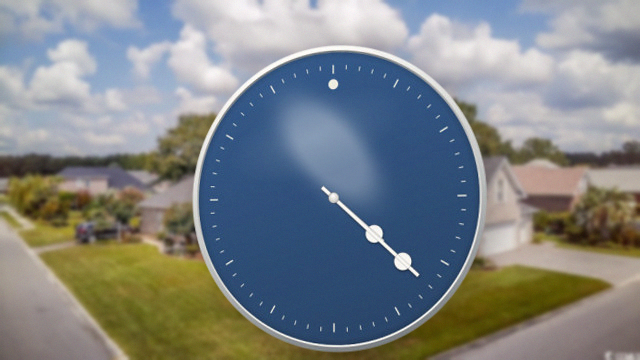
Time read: 4:22
